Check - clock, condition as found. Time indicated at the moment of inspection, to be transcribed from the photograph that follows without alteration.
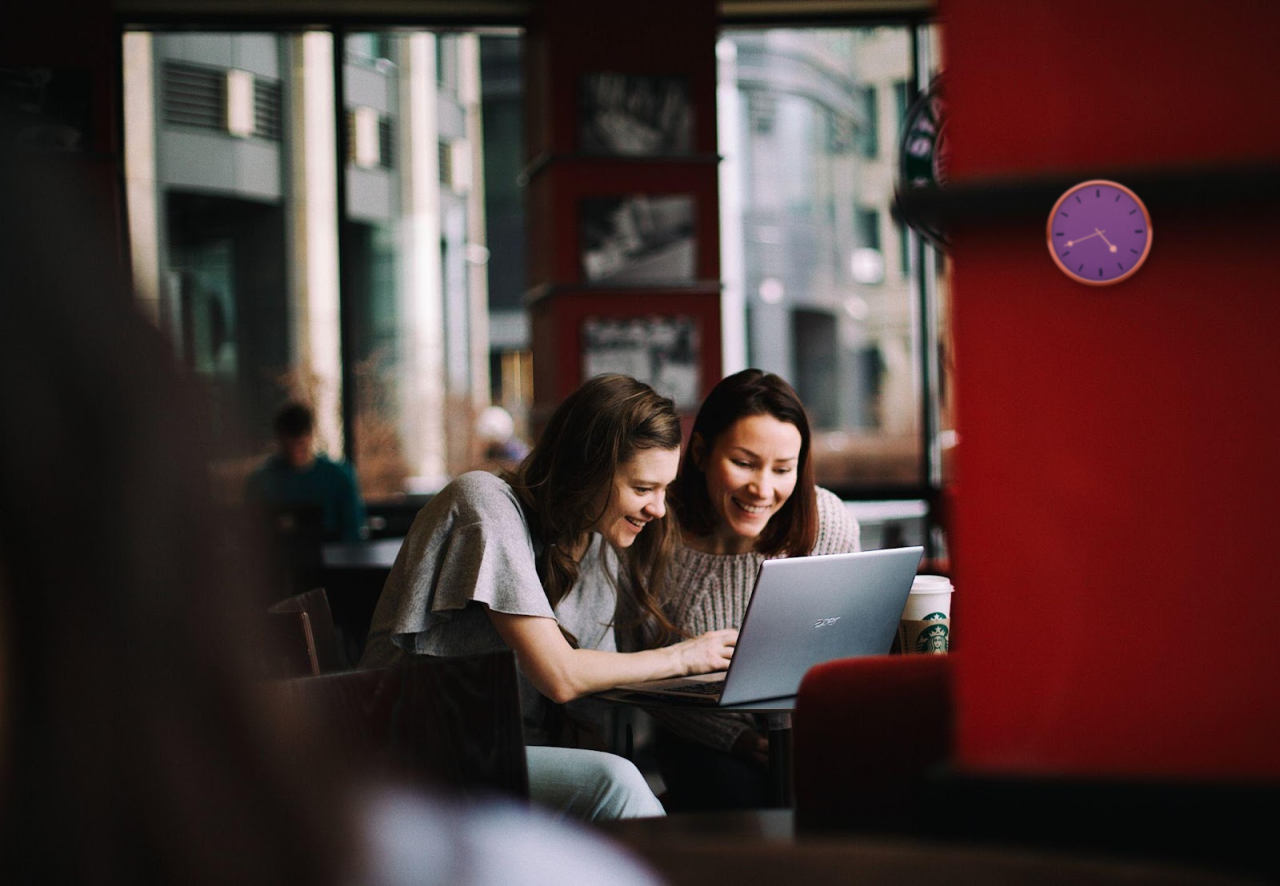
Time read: 4:42
